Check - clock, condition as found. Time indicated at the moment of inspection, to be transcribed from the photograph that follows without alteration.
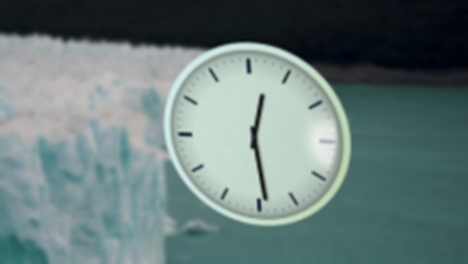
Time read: 12:29
